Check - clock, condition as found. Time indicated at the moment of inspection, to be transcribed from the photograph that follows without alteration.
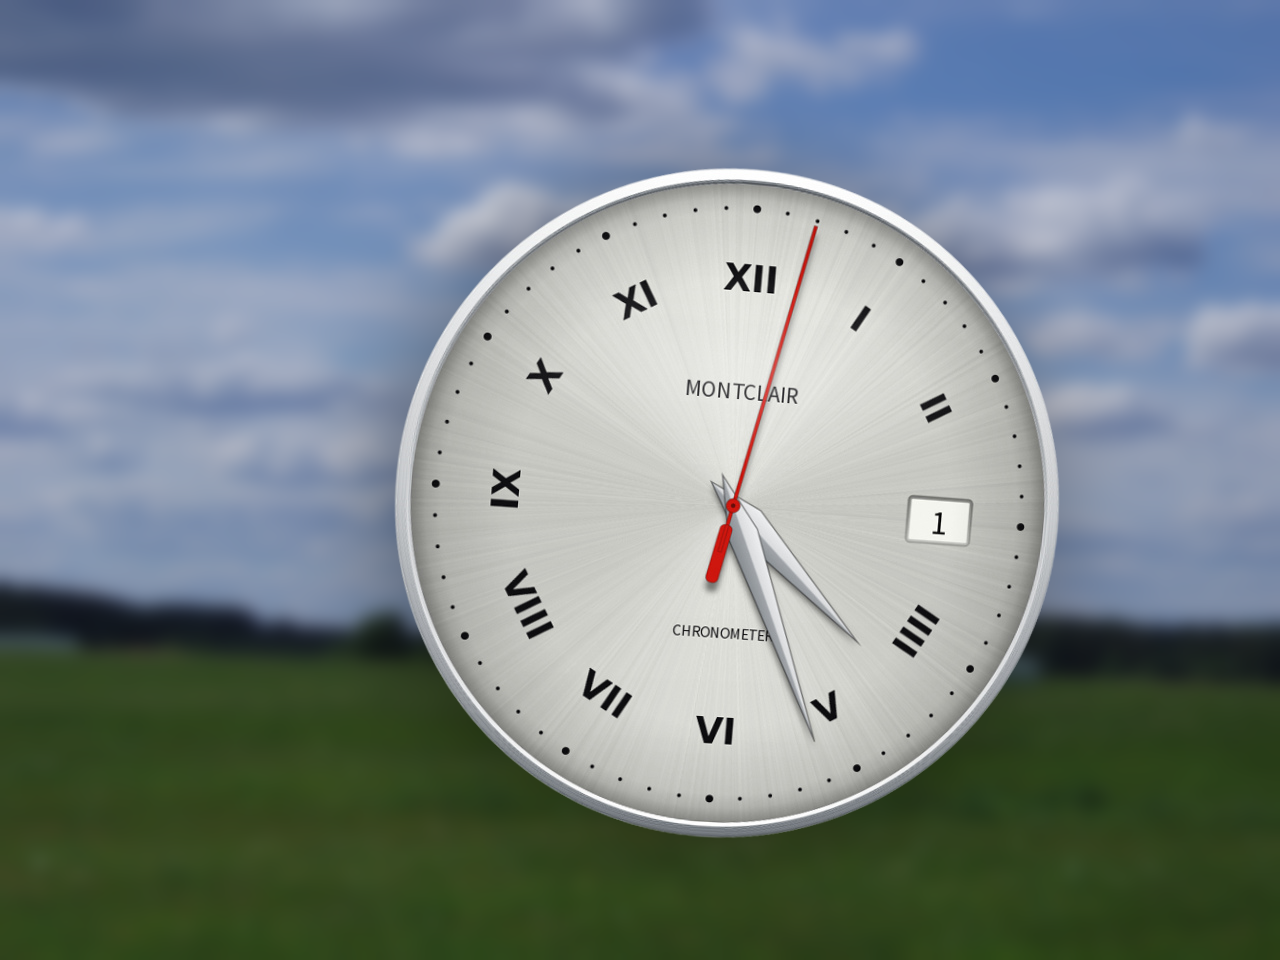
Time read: 4:26:02
